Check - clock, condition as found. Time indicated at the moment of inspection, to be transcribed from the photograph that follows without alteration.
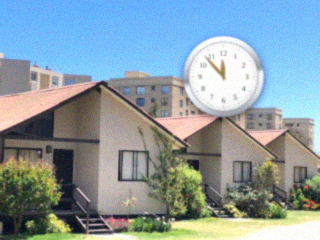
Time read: 11:53
